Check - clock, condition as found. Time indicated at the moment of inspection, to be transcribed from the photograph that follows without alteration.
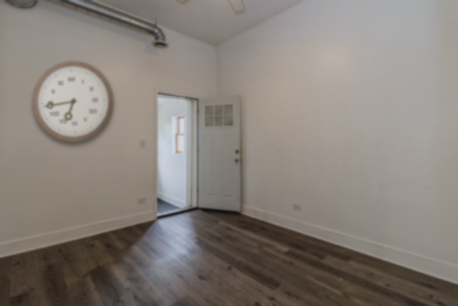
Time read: 6:44
